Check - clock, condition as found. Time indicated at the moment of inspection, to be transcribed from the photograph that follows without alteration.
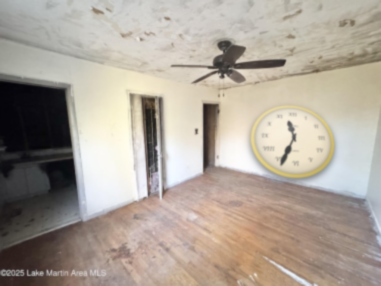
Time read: 11:34
